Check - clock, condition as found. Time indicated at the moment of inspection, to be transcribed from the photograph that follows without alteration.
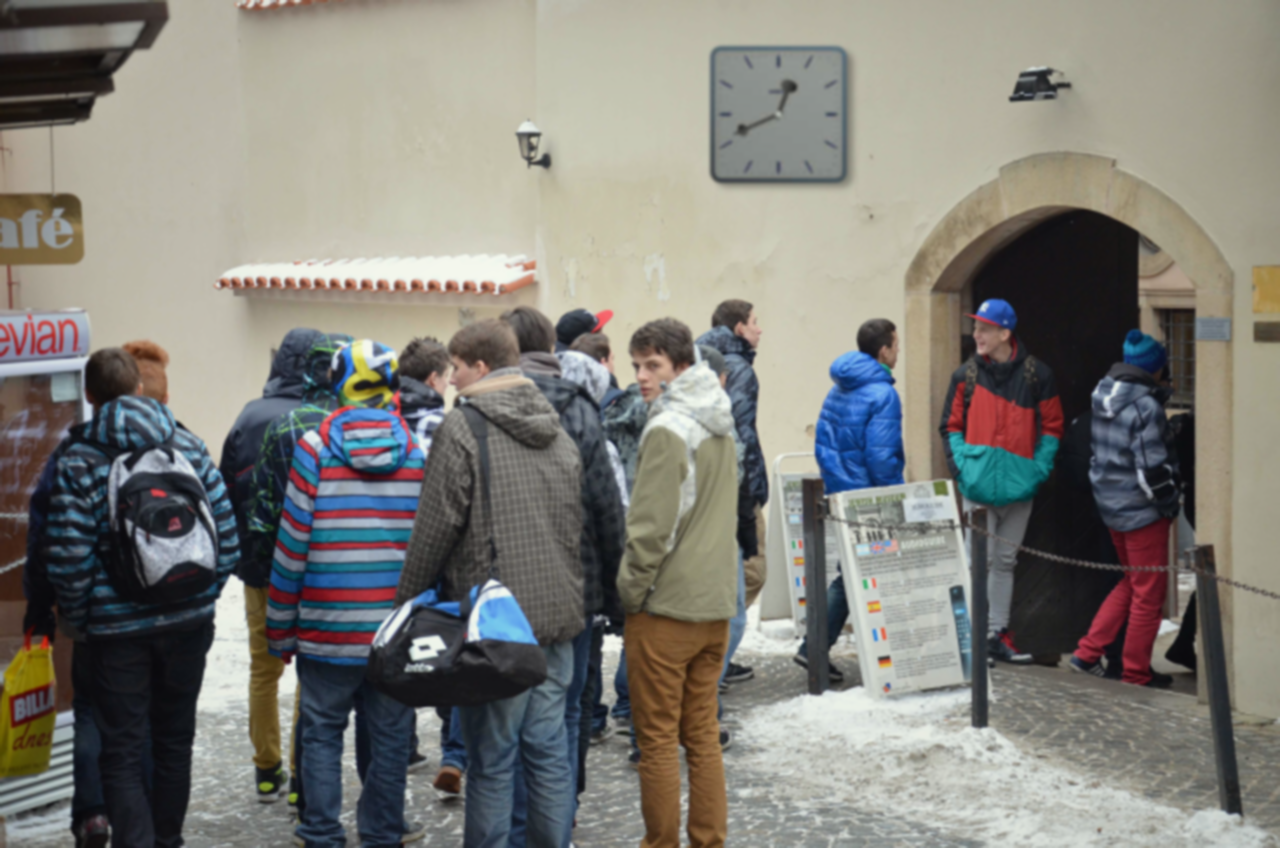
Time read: 12:41
